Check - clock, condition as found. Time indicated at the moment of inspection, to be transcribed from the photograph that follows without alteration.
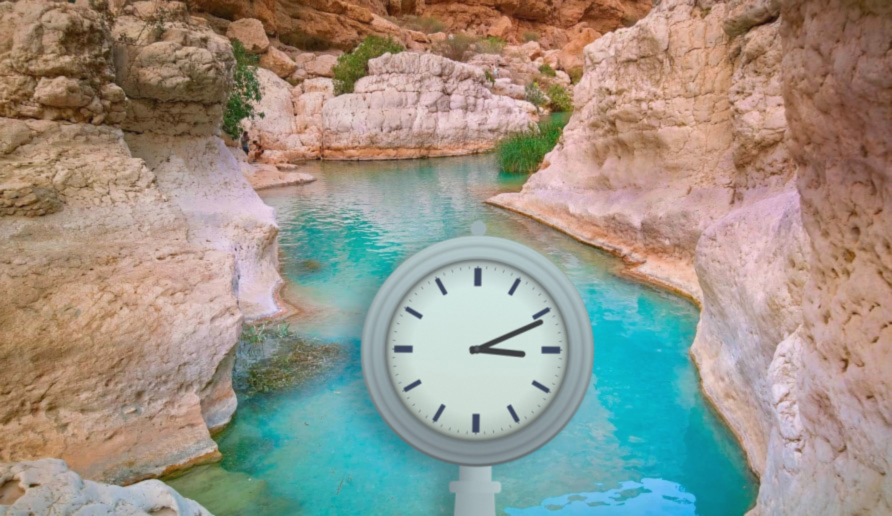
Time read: 3:11
